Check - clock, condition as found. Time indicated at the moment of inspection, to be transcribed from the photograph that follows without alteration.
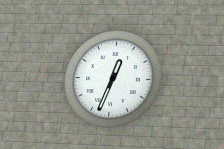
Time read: 12:33
